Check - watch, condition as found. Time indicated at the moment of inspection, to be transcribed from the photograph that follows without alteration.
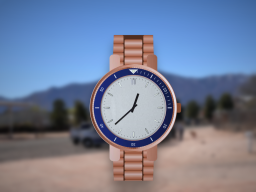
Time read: 12:38
